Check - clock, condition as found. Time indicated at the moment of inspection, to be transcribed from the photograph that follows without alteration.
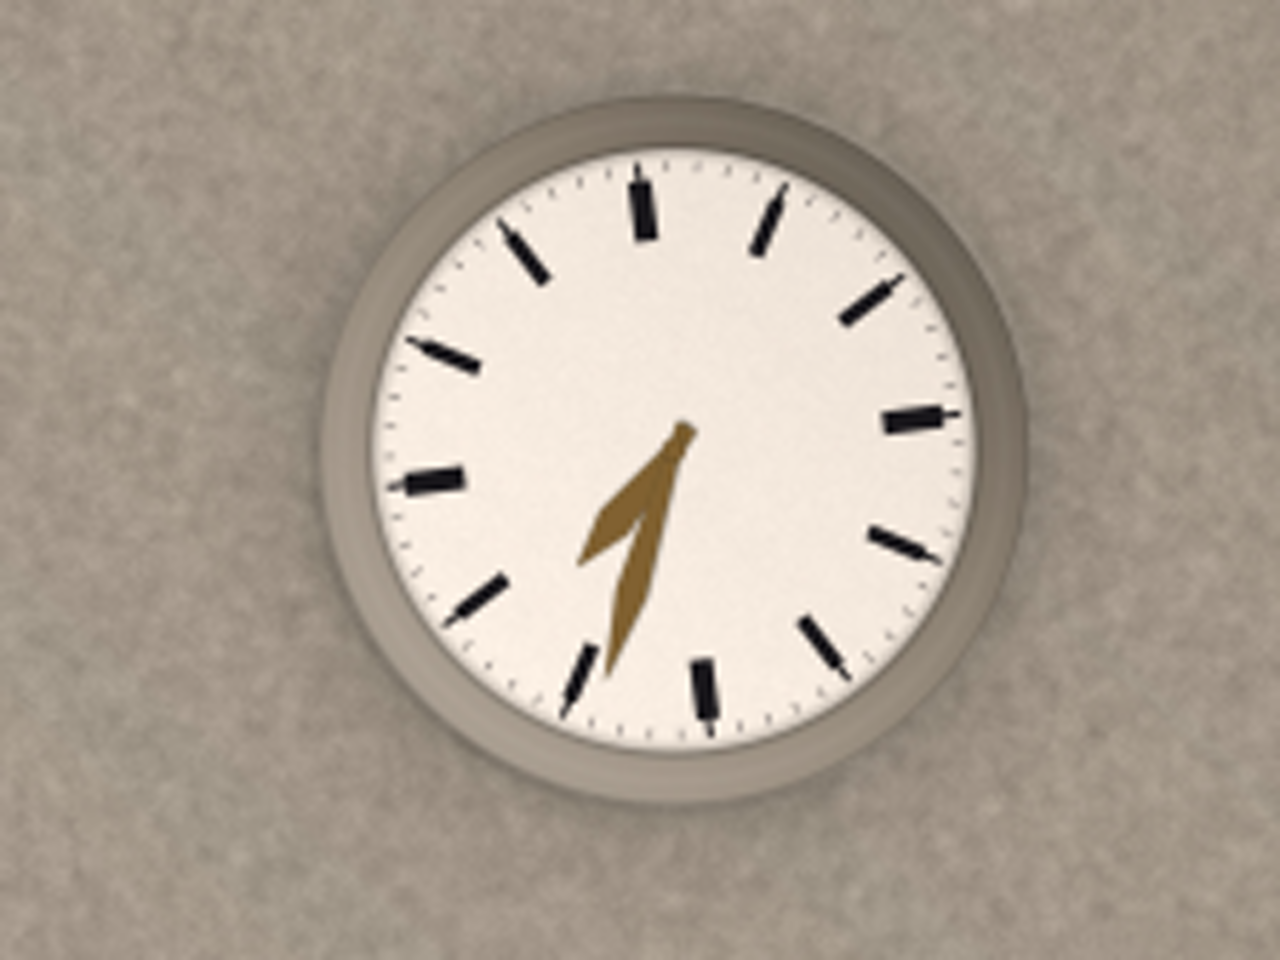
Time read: 7:34
